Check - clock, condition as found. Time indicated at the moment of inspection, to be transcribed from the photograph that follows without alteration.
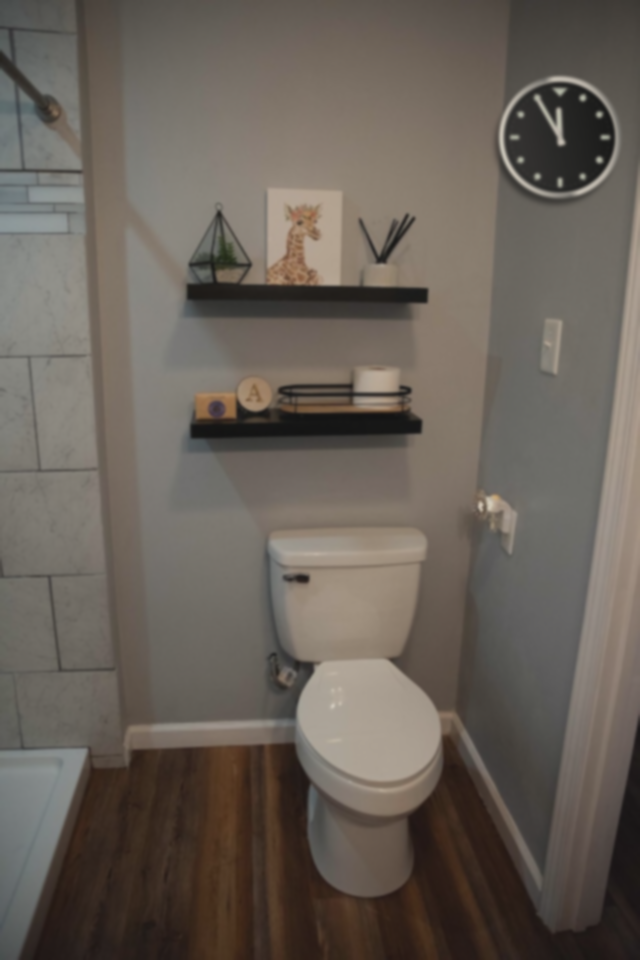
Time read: 11:55
